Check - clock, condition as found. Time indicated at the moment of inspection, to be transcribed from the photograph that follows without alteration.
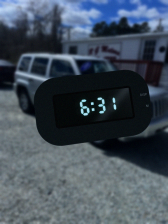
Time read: 6:31
